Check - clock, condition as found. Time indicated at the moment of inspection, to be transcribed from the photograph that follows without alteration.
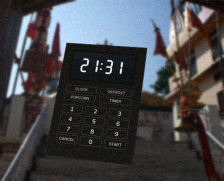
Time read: 21:31
